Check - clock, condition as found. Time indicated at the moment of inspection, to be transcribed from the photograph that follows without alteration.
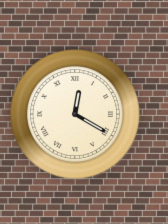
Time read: 12:20
